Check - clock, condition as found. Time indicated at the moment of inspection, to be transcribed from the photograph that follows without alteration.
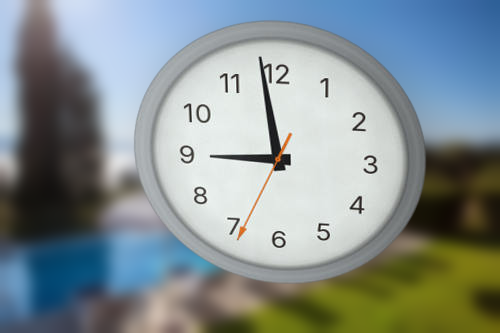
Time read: 8:58:34
